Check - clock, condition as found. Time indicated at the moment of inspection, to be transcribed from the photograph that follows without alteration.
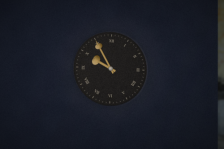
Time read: 9:55
